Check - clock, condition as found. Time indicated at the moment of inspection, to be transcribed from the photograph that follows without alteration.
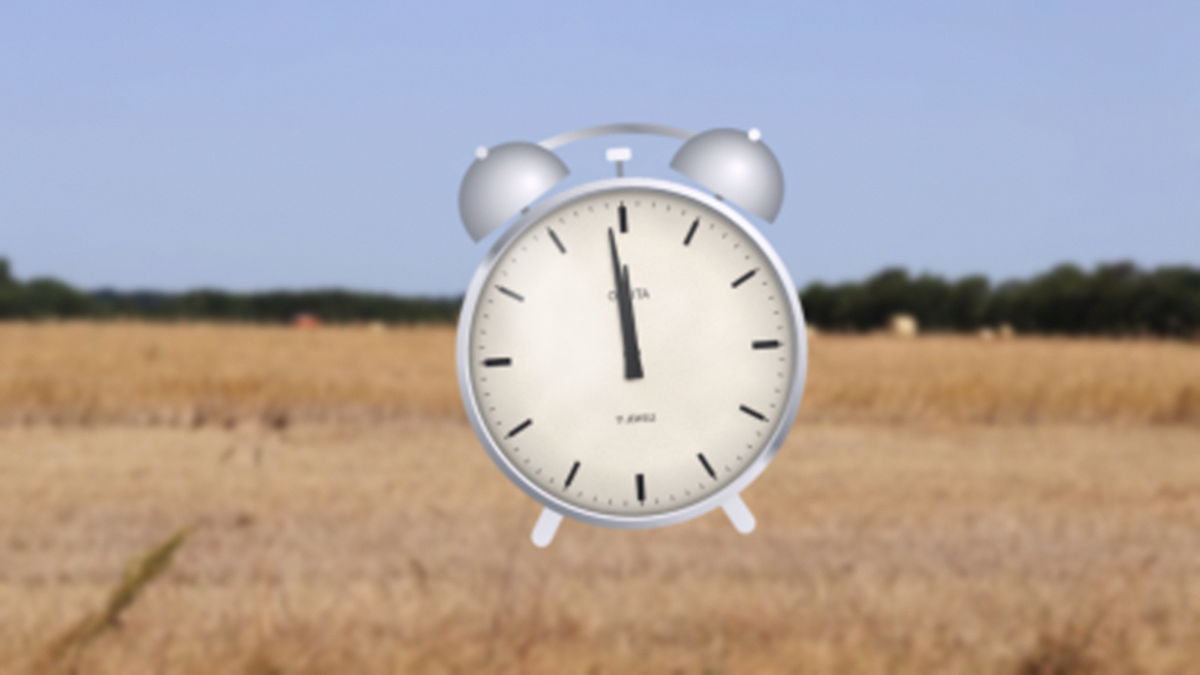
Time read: 11:59
